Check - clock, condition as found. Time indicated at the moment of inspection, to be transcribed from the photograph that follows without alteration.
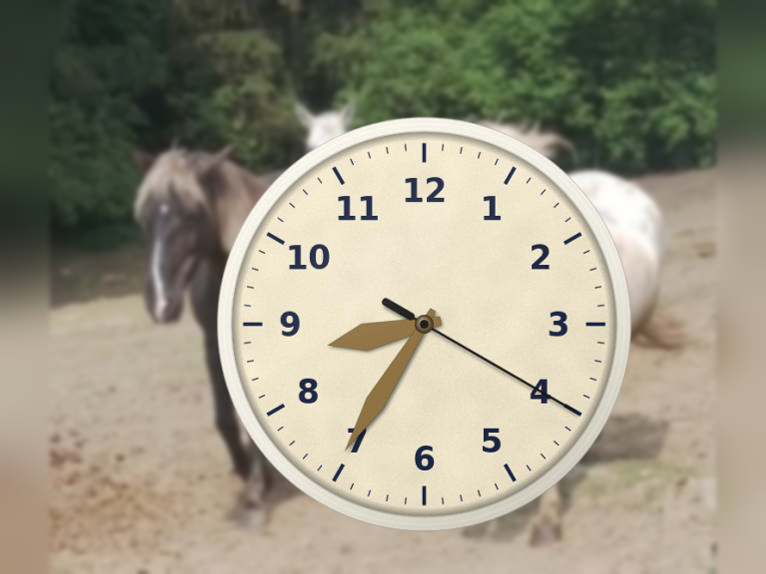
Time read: 8:35:20
